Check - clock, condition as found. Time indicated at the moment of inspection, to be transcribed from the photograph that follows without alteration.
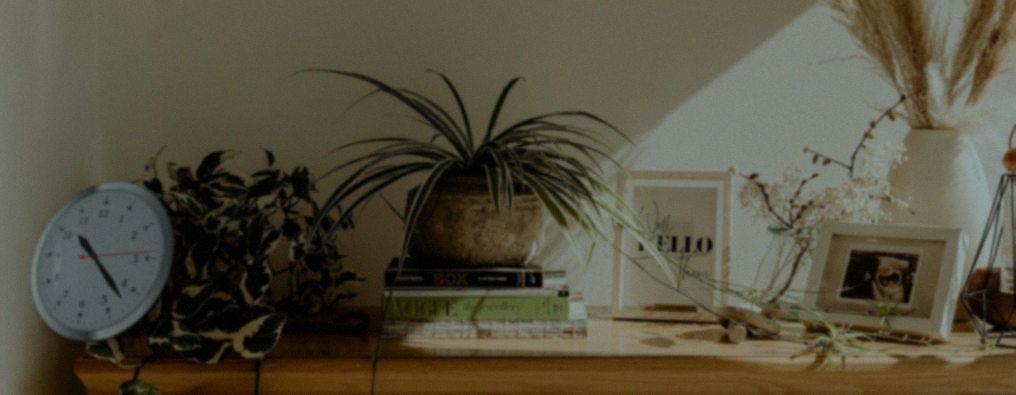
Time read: 10:22:14
